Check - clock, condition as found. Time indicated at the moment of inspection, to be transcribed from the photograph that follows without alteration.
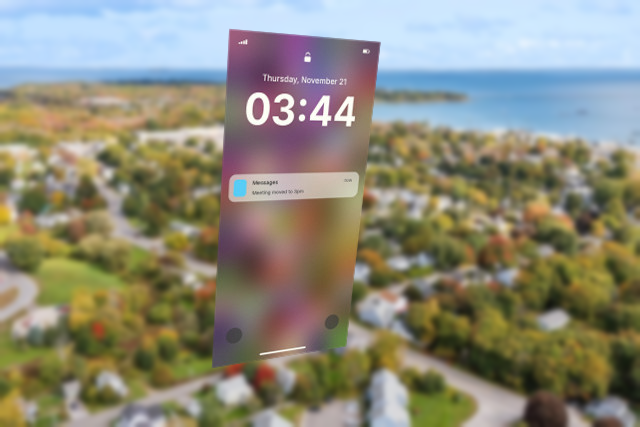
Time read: 3:44
